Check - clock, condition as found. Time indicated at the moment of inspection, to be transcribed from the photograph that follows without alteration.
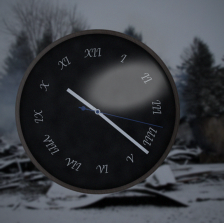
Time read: 10:22:18
